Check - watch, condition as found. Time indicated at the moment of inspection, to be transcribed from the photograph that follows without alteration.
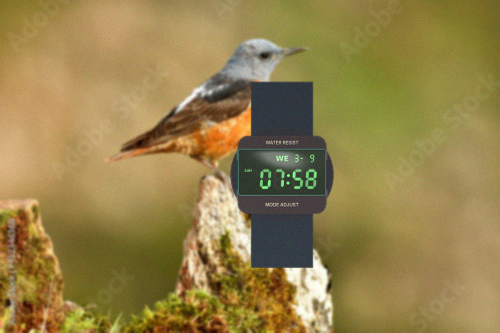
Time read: 7:58
